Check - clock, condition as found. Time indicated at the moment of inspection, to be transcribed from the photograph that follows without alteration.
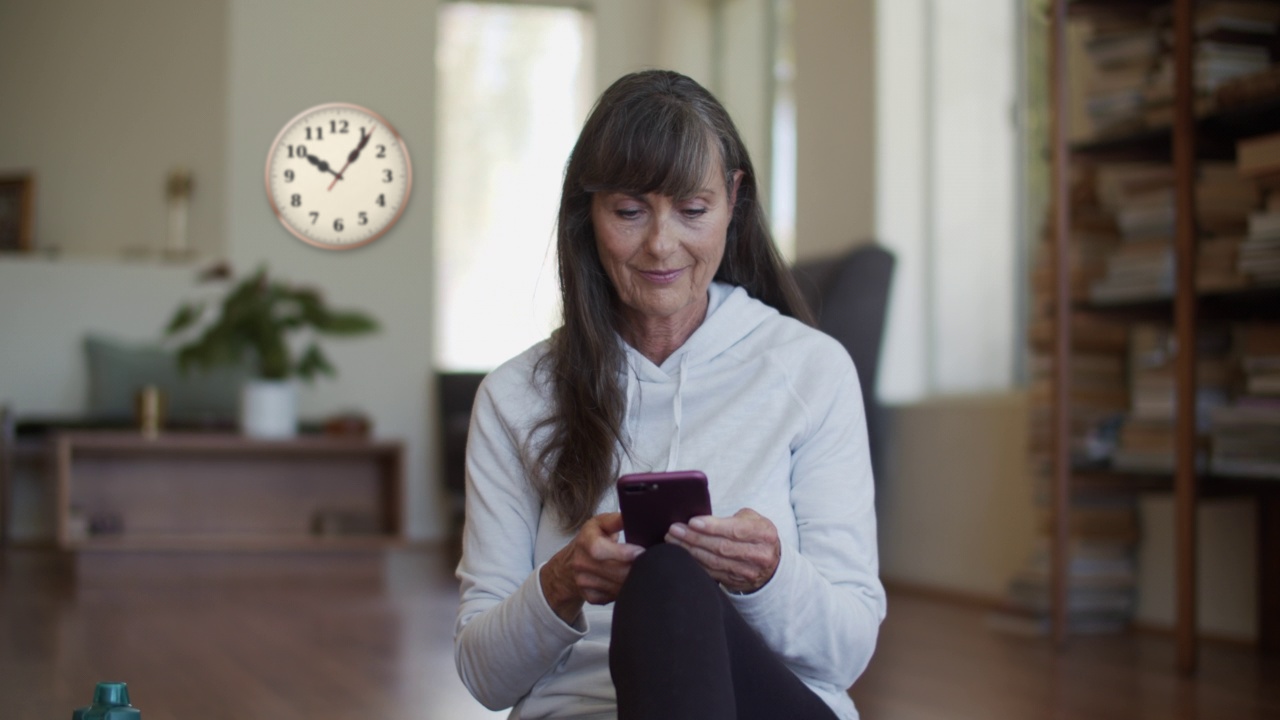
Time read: 10:06:06
